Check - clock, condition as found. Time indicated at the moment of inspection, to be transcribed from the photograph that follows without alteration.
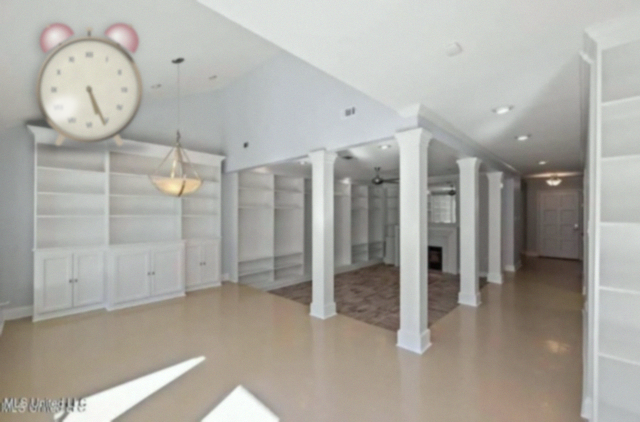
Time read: 5:26
